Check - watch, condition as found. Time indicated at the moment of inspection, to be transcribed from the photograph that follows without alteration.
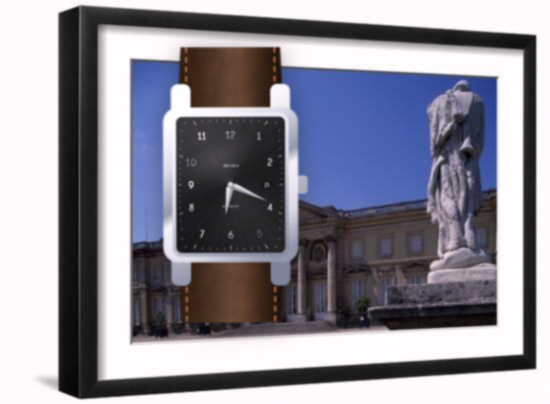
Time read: 6:19
